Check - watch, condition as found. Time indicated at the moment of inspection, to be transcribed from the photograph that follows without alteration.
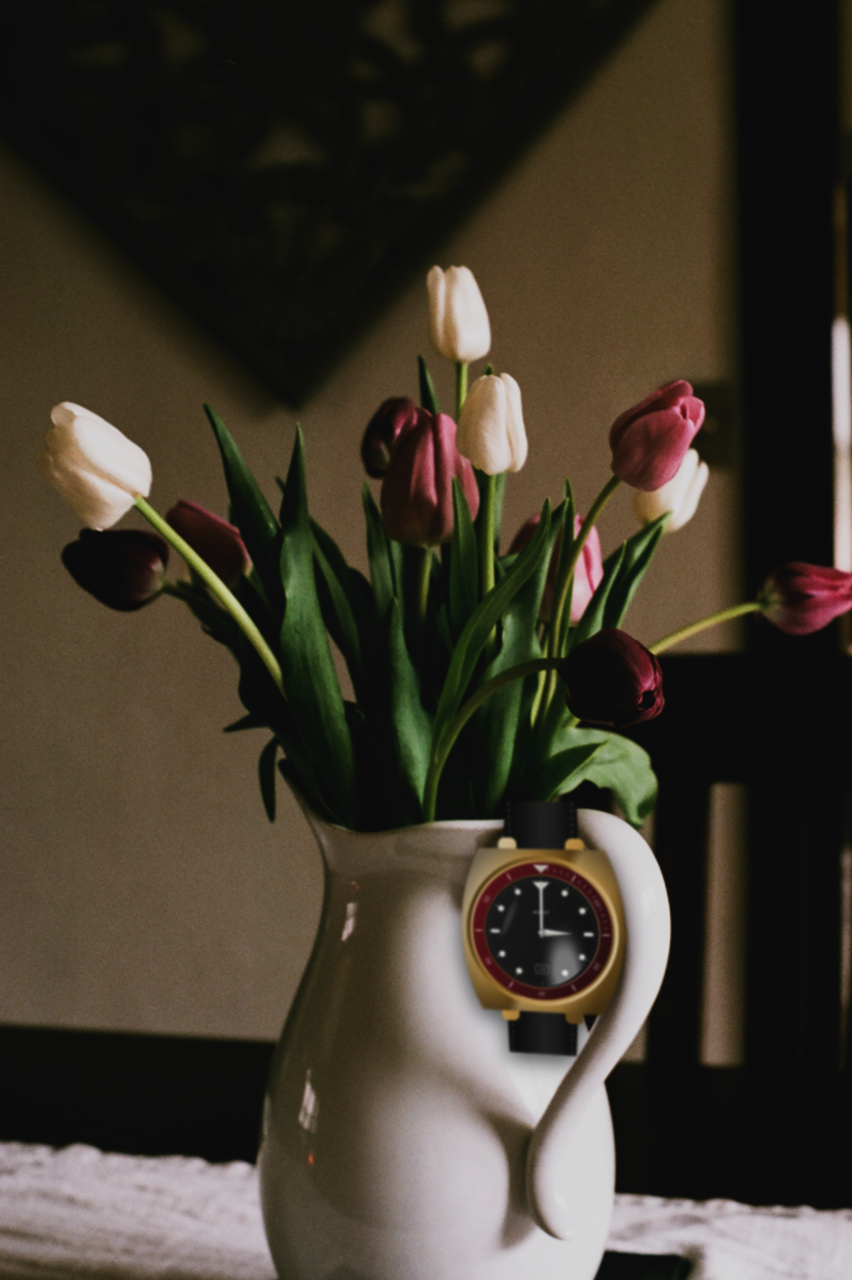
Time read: 3:00
